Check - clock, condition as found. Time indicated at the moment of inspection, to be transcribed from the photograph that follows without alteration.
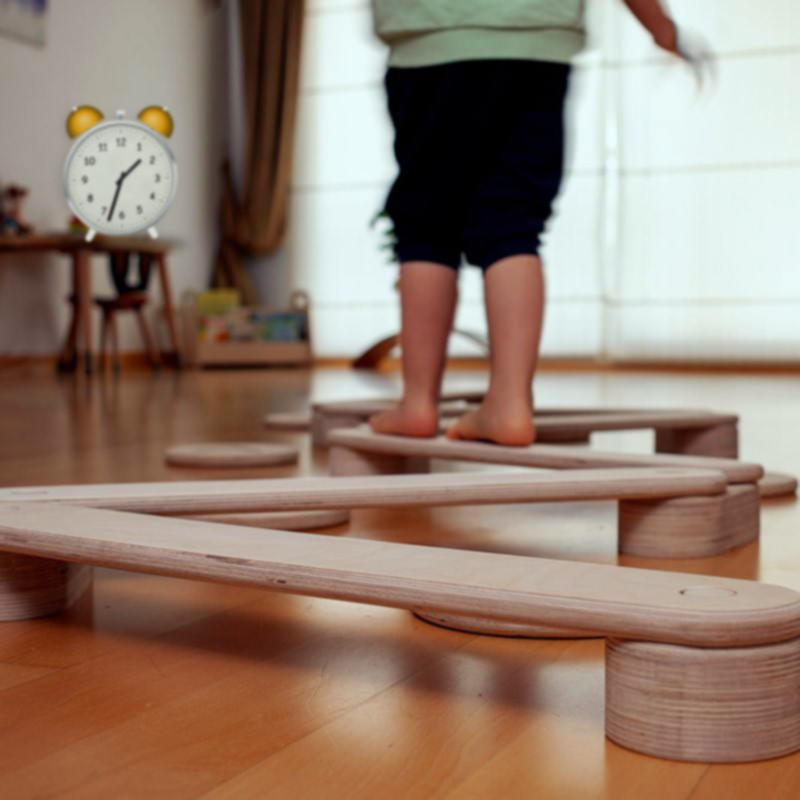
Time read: 1:33
